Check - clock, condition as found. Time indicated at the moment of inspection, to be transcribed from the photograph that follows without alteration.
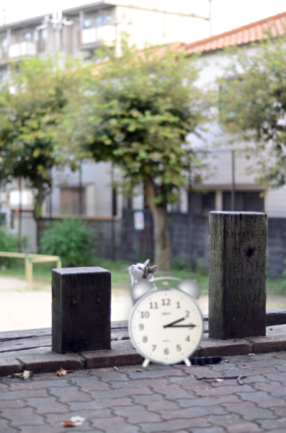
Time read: 2:15
